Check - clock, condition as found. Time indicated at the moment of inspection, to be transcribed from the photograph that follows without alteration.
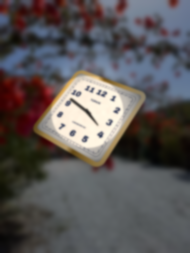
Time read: 3:47
